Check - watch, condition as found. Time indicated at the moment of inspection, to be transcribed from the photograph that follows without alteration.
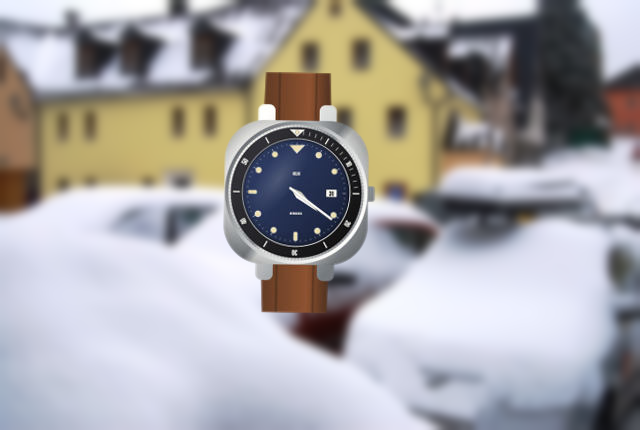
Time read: 4:21
